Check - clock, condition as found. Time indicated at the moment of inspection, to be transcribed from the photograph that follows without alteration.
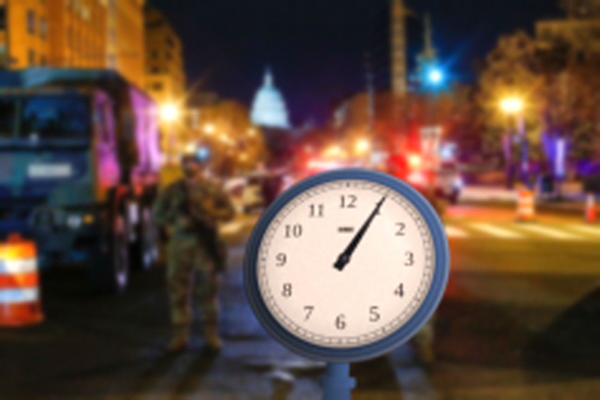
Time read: 1:05
